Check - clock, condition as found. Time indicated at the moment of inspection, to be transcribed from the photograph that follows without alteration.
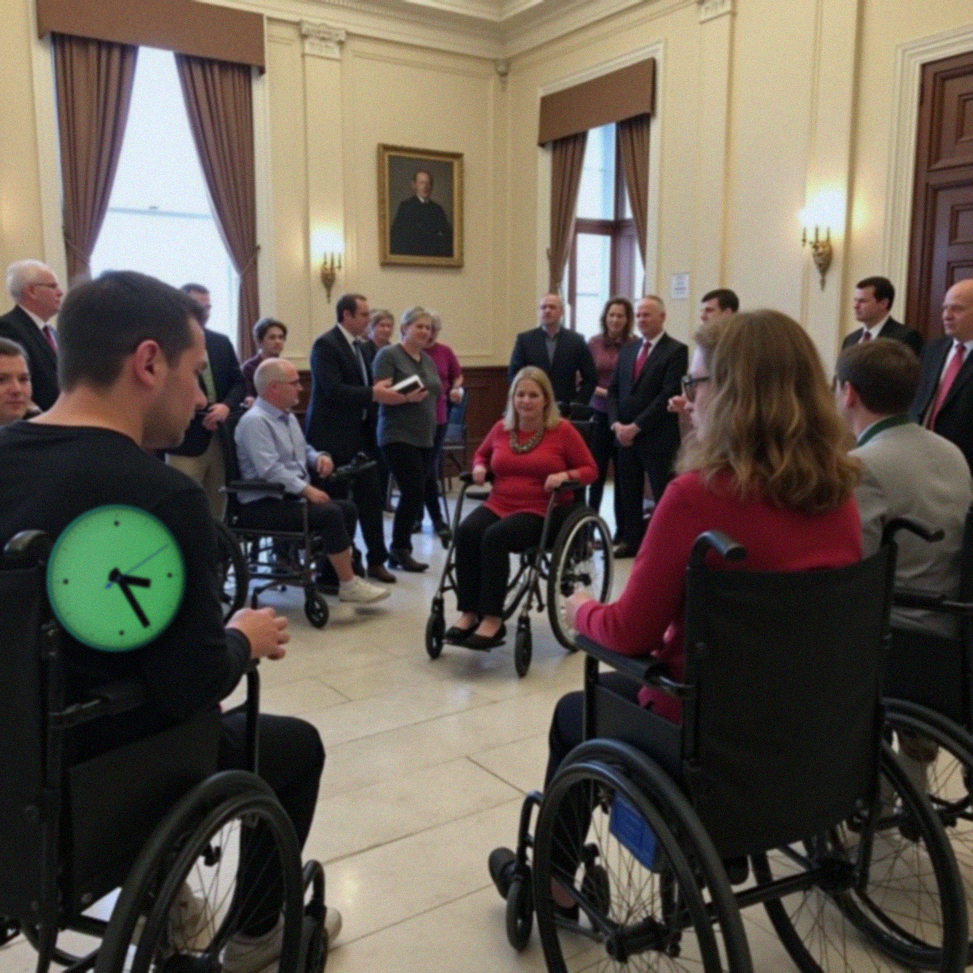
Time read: 3:25:10
